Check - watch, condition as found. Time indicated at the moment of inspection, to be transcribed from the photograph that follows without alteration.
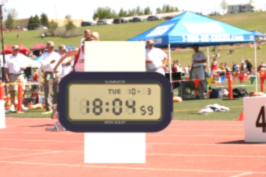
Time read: 18:04:59
